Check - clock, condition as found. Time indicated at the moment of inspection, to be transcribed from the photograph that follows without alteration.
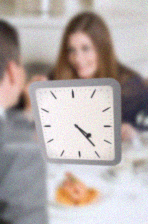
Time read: 4:24
